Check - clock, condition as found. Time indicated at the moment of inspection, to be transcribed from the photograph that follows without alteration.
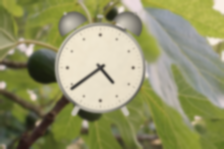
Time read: 4:39
